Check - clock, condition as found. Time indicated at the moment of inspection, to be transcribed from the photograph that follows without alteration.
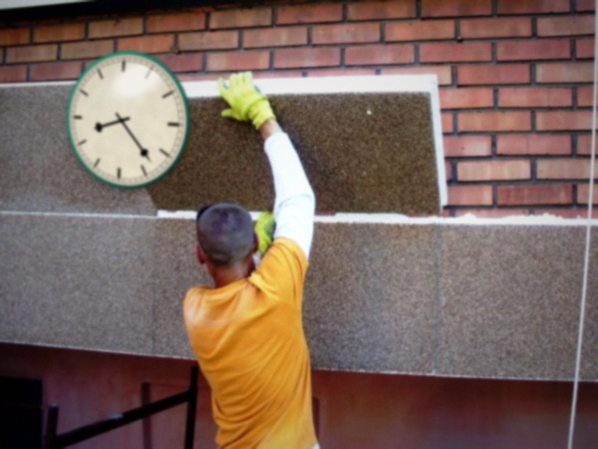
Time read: 8:23
